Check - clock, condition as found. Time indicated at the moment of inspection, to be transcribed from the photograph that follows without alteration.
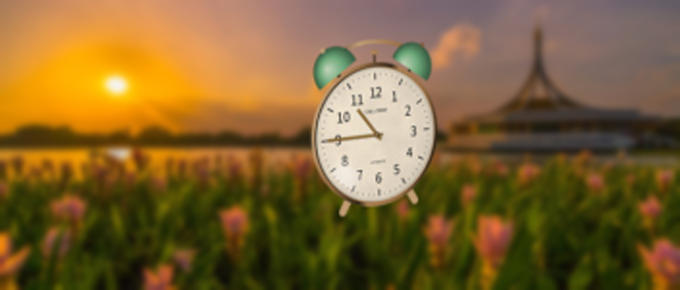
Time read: 10:45
